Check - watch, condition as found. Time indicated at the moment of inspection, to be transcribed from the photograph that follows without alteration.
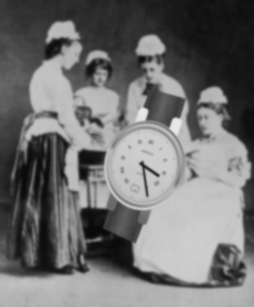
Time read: 3:25
